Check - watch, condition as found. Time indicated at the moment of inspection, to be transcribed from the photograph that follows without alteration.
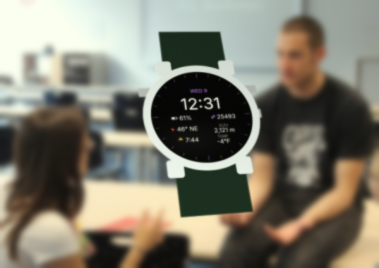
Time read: 12:31
